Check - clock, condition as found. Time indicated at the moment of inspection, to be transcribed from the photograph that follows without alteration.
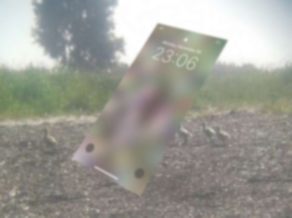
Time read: 23:06
